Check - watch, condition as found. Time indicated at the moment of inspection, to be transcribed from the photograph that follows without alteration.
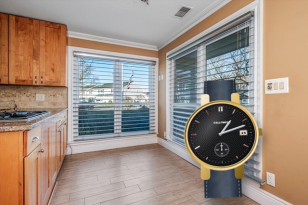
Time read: 1:12
